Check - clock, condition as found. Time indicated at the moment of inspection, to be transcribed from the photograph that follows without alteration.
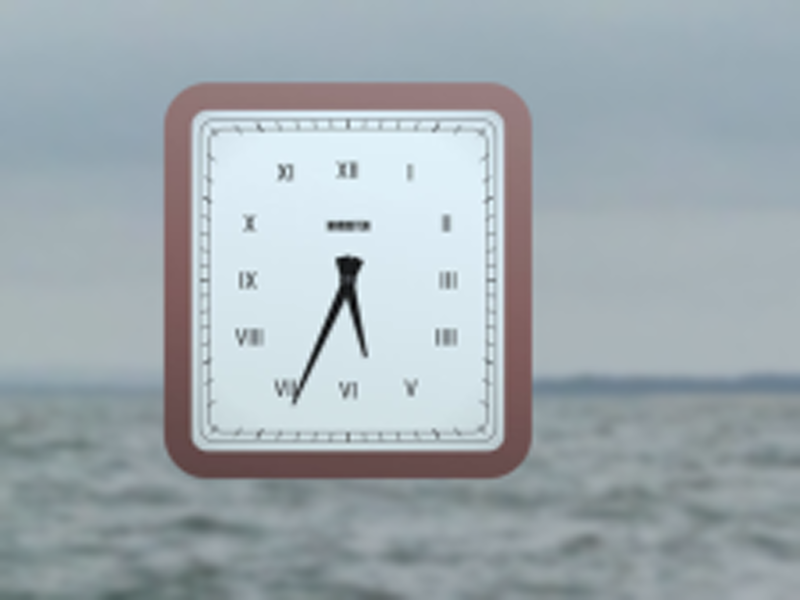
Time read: 5:34
